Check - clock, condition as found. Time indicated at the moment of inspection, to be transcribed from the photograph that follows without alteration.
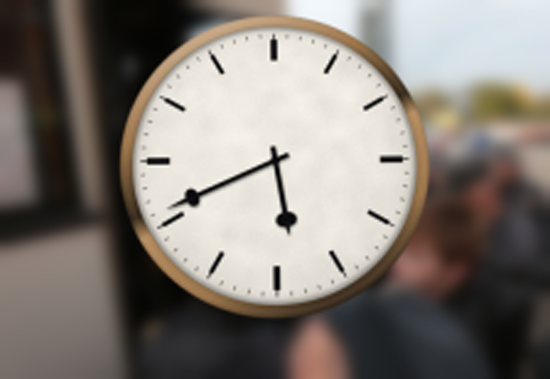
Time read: 5:41
